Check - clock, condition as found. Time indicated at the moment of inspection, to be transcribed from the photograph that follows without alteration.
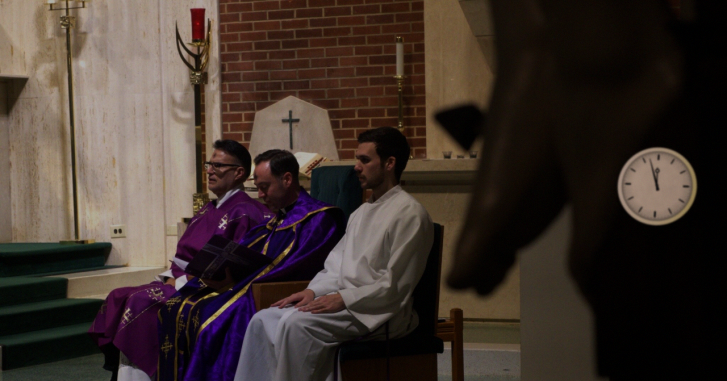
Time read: 11:57
